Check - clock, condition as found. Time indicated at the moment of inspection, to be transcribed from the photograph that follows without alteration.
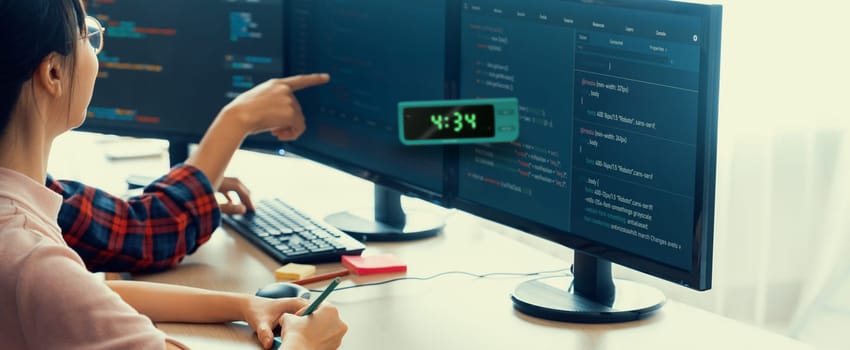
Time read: 4:34
